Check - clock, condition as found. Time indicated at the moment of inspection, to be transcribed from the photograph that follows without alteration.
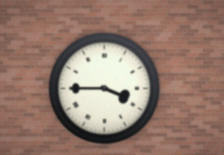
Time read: 3:45
